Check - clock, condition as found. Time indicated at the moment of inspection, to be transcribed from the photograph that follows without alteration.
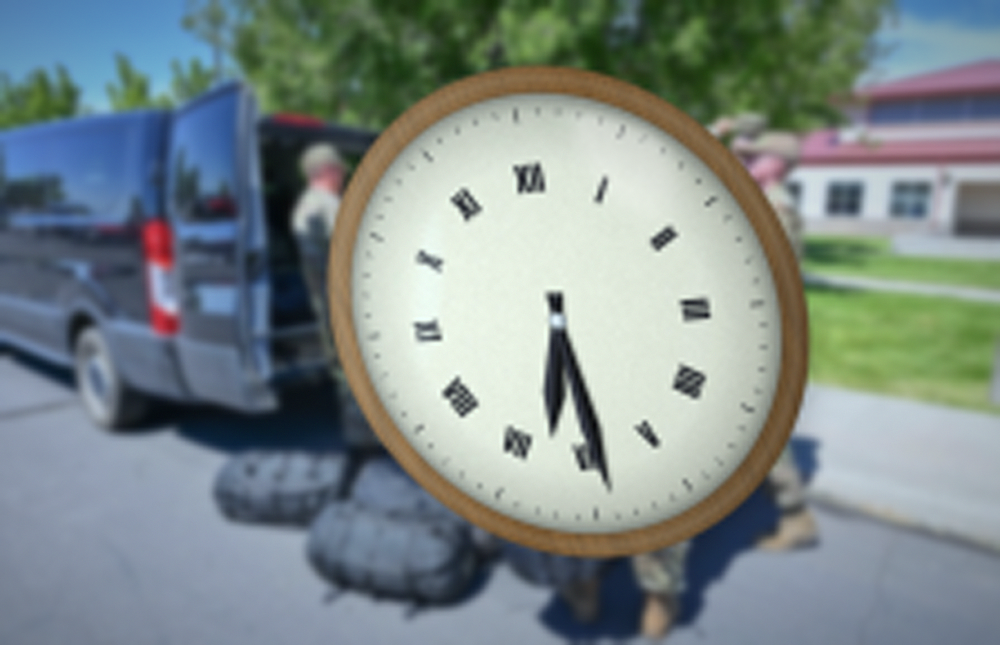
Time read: 6:29
